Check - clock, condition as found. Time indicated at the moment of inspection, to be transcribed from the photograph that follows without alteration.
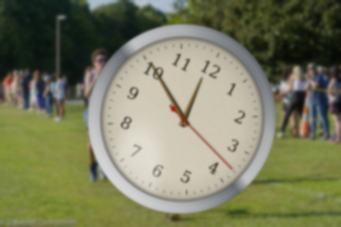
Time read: 11:50:18
